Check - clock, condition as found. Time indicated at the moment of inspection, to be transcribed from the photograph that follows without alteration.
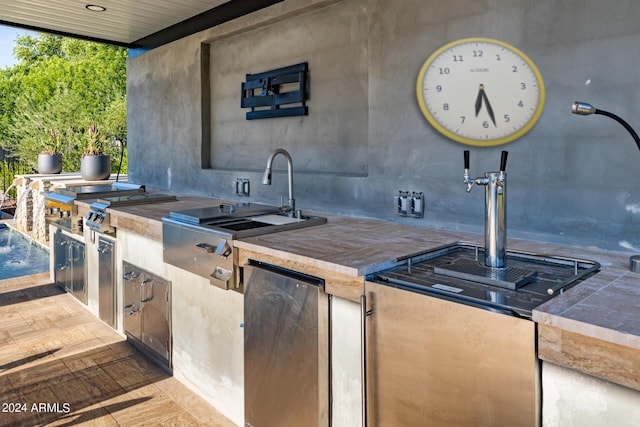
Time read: 6:28
